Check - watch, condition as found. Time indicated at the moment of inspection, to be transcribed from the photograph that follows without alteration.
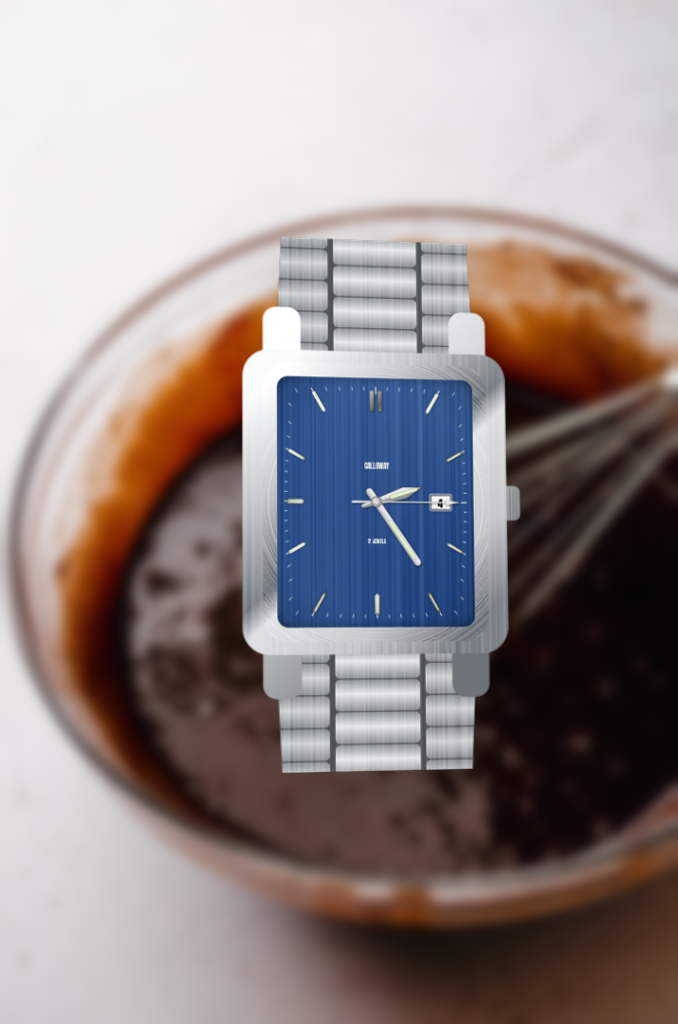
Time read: 2:24:15
